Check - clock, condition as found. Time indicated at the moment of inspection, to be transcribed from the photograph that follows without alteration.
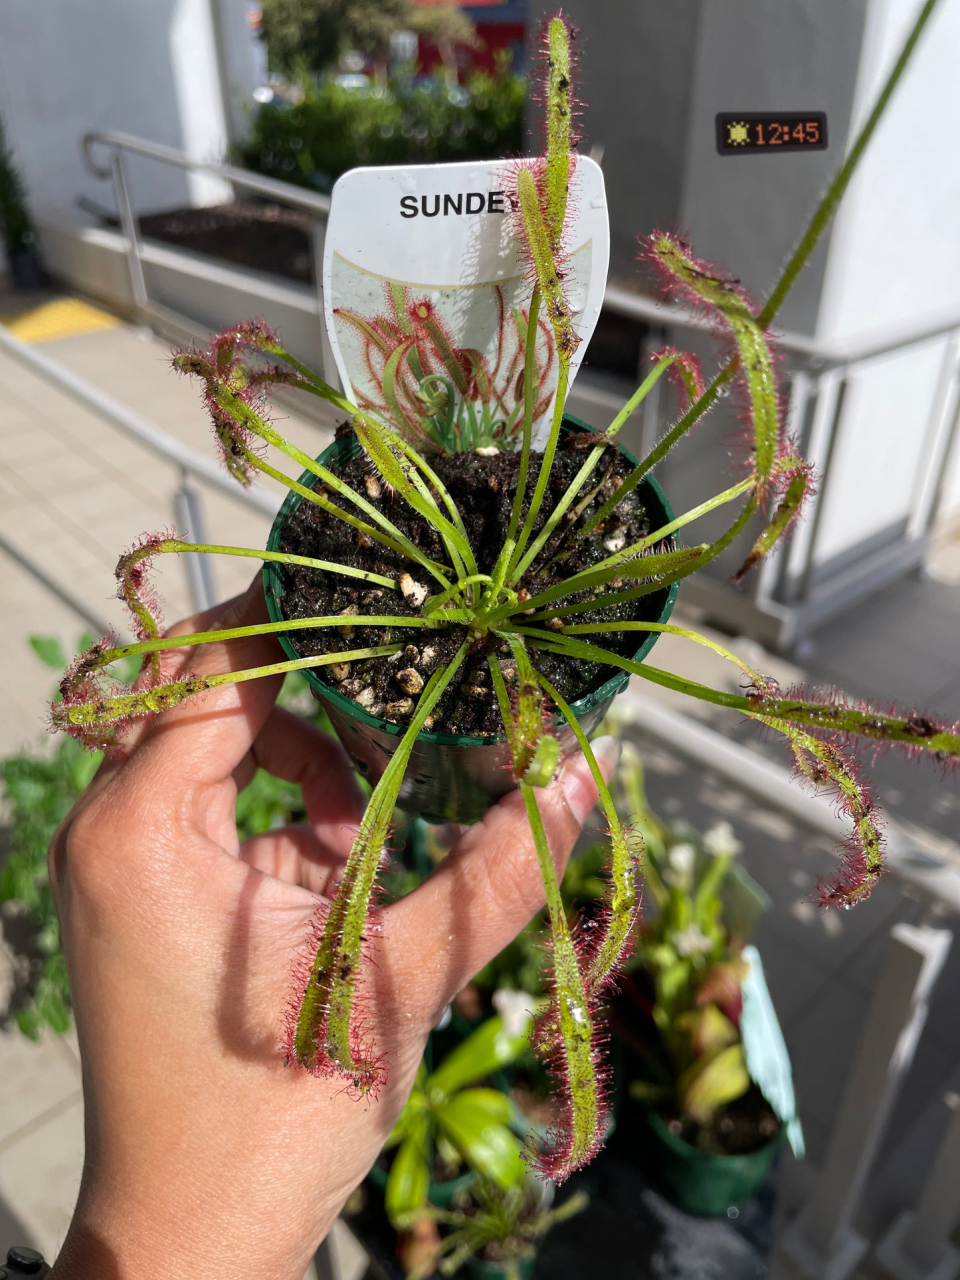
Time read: 12:45
